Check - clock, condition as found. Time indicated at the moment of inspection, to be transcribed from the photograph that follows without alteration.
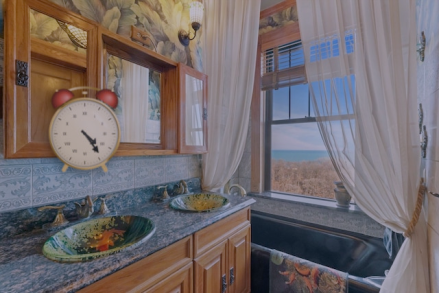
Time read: 4:24
